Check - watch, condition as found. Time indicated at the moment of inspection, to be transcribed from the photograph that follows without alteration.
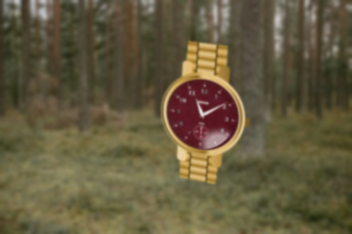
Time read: 11:09
